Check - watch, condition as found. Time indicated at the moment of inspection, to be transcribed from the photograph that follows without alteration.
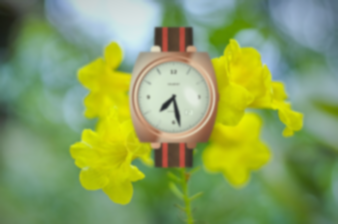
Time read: 7:28
